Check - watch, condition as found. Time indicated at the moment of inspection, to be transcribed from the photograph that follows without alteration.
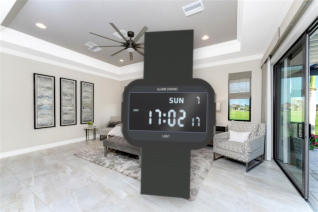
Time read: 17:02:17
